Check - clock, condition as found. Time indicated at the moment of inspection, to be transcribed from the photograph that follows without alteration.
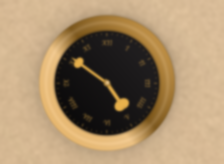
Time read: 4:51
